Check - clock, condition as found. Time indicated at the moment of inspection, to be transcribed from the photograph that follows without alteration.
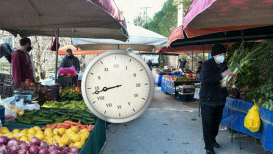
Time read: 8:43
